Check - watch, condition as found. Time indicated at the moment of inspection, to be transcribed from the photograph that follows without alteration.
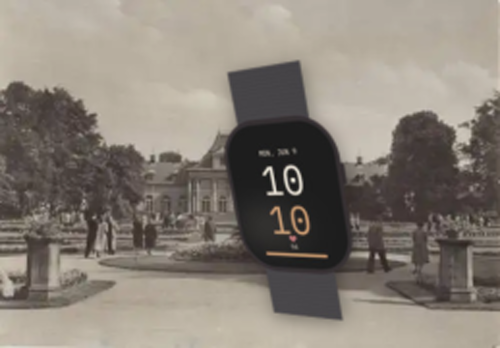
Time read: 10:10
